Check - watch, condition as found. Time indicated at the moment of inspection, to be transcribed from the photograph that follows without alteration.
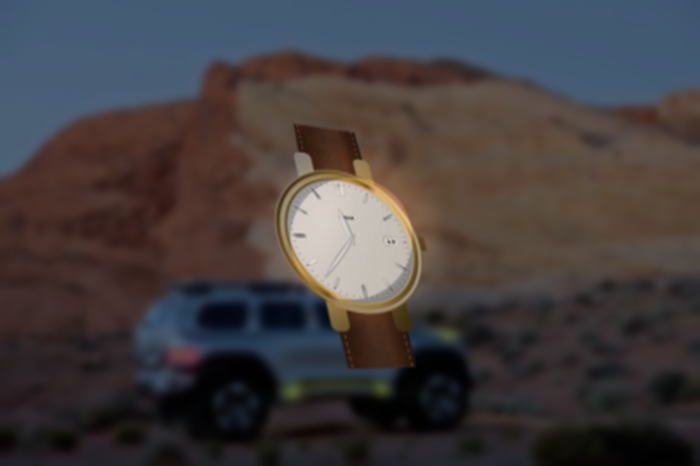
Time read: 11:37
